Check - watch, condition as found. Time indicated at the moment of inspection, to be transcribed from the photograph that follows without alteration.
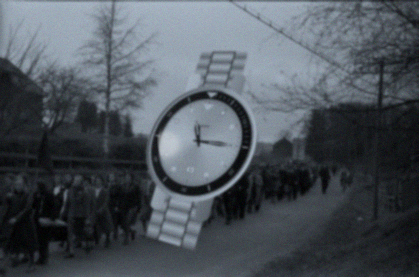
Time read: 11:15
